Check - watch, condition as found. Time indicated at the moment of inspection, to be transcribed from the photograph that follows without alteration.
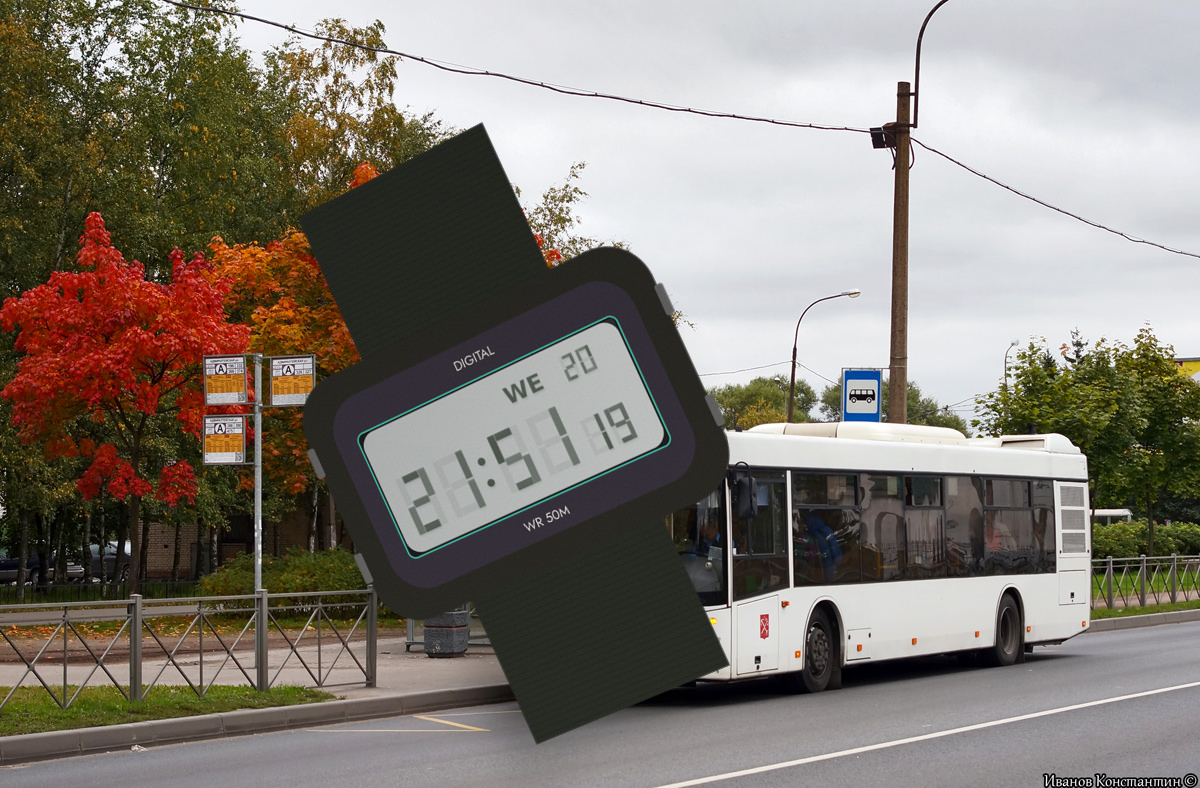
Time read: 21:51:19
